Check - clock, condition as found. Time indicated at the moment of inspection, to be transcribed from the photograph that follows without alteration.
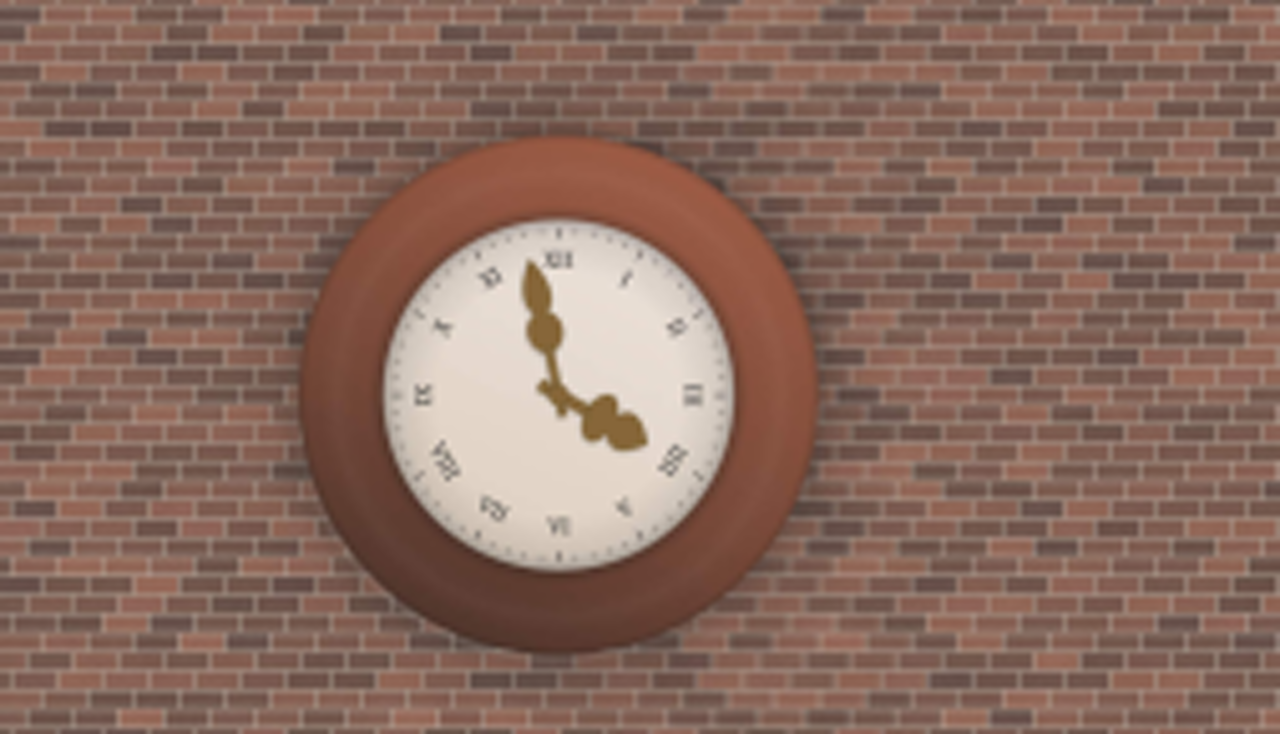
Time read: 3:58
